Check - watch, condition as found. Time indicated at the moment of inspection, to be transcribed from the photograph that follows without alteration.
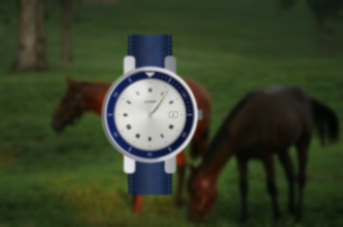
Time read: 1:06
